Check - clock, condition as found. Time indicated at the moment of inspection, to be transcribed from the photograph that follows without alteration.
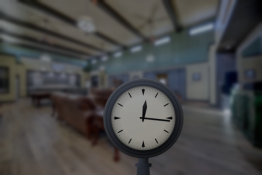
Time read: 12:16
